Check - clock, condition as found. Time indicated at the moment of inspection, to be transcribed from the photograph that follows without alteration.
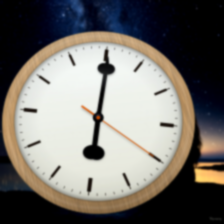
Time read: 6:00:20
